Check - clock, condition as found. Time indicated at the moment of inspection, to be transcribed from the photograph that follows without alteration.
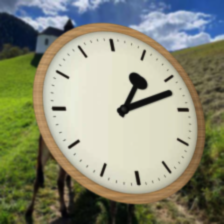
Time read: 1:12
